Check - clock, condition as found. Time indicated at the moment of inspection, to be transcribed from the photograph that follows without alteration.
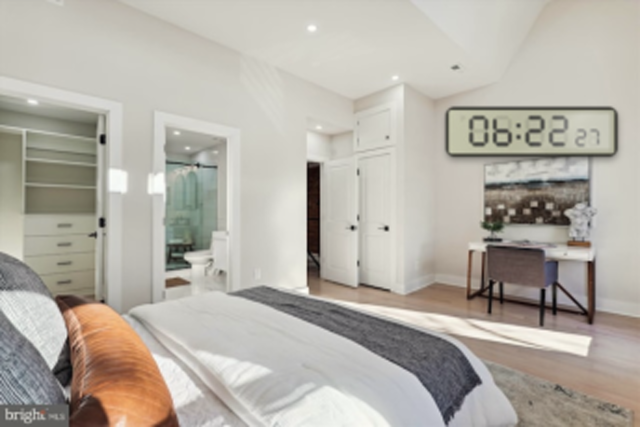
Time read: 6:22:27
